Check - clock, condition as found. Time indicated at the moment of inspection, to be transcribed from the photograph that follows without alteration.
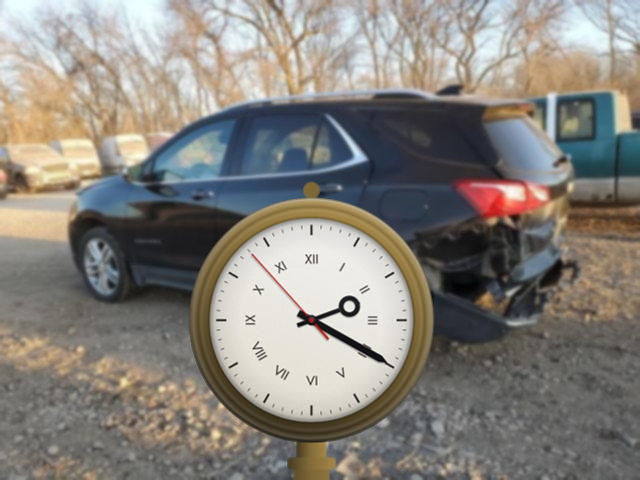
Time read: 2:19:53
